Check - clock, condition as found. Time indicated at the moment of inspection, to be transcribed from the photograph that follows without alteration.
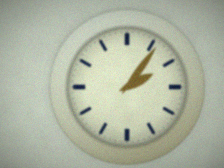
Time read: 2:06
